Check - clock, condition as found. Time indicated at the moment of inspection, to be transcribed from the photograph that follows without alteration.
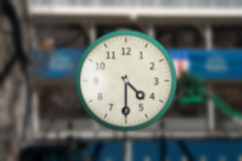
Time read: 4:30
